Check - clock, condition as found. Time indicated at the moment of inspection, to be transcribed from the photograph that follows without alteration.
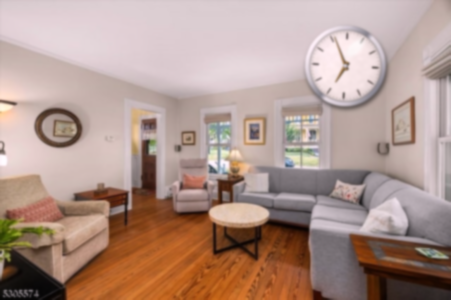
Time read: 6:56
